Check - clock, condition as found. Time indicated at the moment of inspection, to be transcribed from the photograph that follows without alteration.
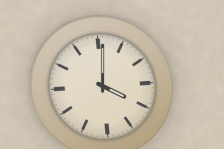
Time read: 4:01
